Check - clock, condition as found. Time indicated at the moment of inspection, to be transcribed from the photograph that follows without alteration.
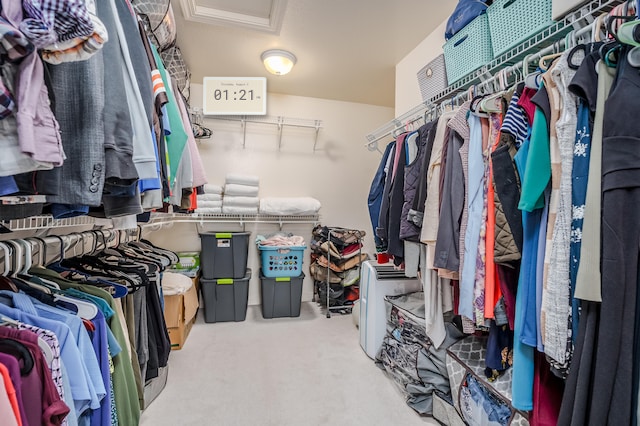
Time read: 1:21
